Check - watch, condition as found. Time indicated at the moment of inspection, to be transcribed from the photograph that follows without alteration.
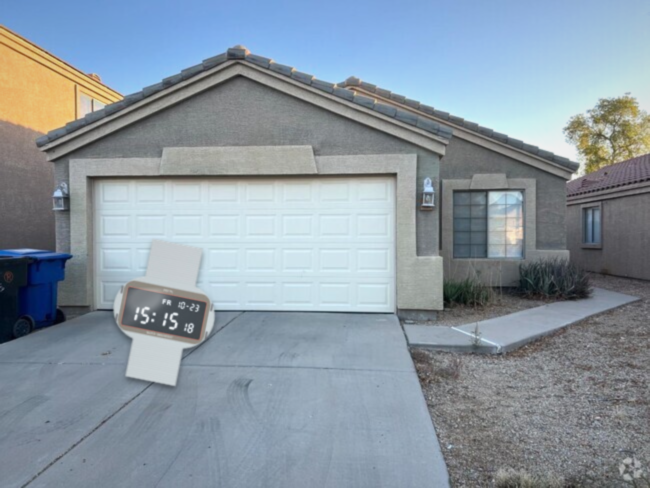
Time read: 15:15:18
